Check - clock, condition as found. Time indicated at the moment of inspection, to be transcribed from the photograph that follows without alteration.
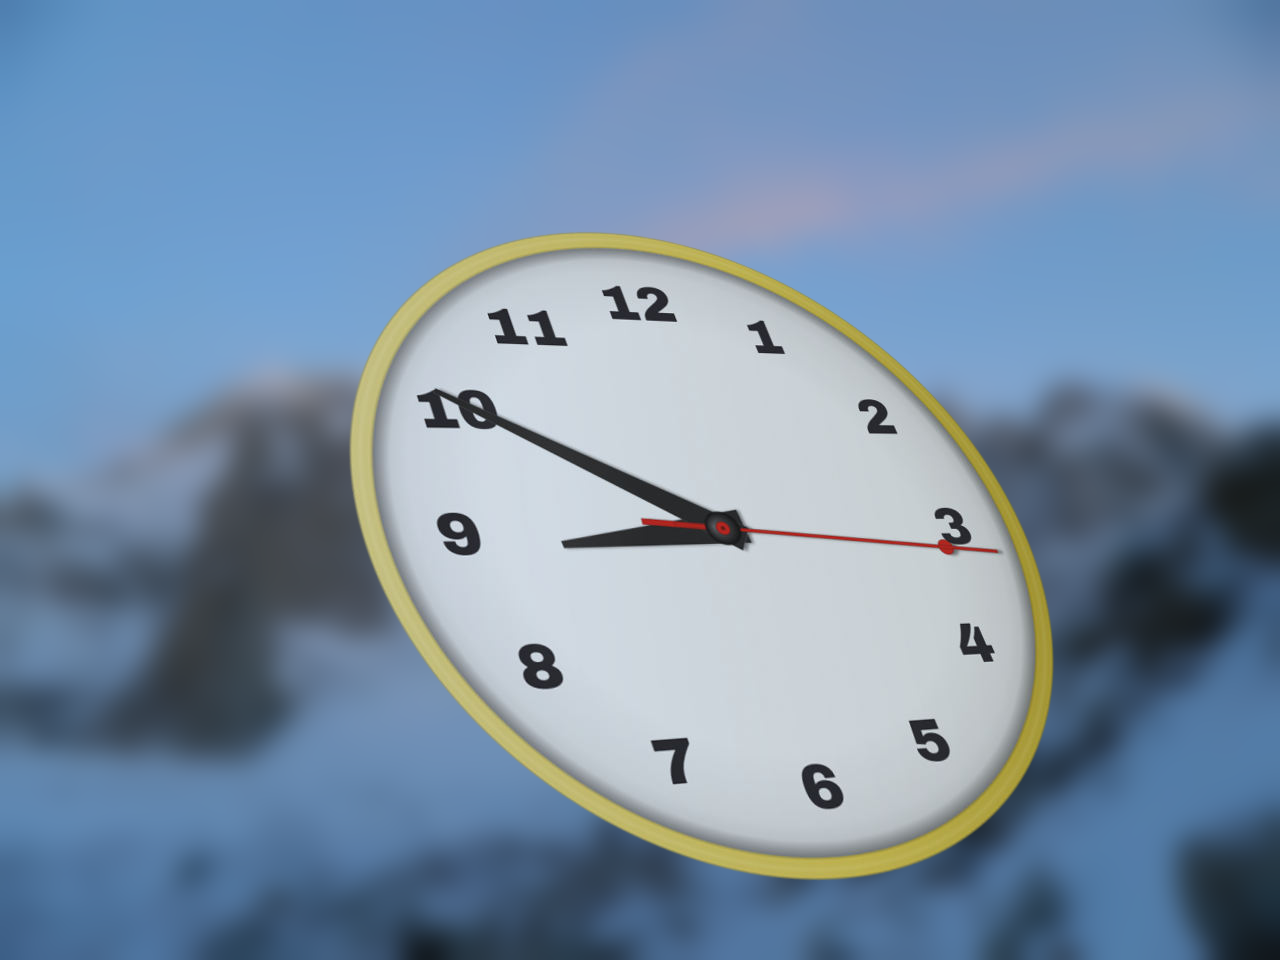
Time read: 8:50:16
